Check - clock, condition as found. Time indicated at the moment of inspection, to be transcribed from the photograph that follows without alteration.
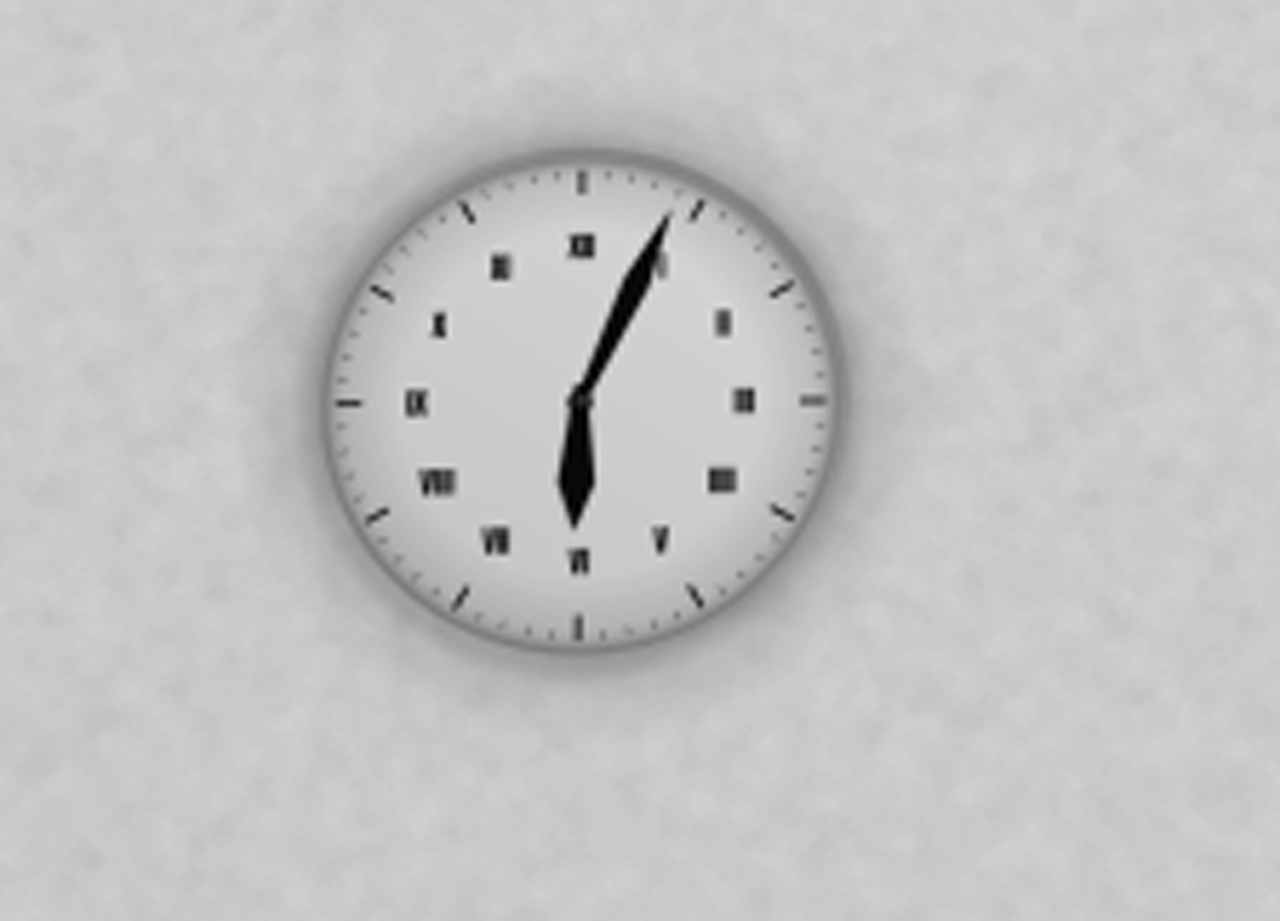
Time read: 6:04
